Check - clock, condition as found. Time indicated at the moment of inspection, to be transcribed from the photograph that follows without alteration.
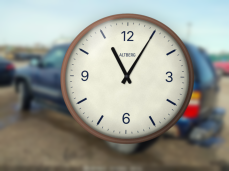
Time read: 11:05
